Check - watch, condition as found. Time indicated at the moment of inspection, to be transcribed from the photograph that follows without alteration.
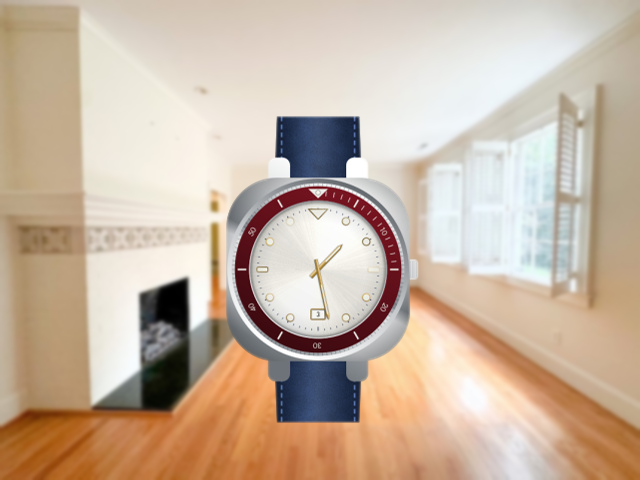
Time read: 1:28
